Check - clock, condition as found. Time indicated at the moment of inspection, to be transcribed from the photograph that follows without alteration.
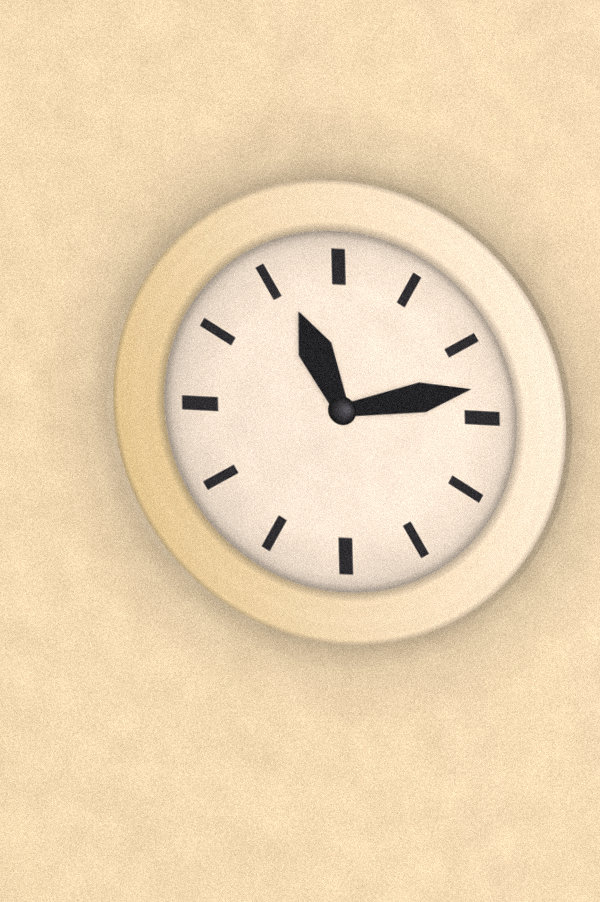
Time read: 11:13
